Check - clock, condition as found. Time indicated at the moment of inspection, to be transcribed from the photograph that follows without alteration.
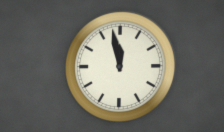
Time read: 11:58
